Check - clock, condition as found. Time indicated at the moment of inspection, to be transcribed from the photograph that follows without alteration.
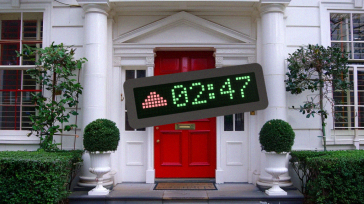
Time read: 2:47
